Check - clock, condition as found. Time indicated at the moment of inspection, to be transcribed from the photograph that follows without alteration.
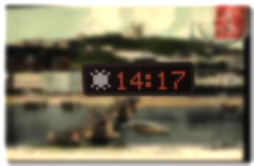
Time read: 14:17
